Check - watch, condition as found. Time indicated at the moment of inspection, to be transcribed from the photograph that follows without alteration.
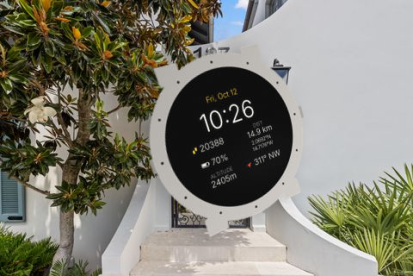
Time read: 10:26
